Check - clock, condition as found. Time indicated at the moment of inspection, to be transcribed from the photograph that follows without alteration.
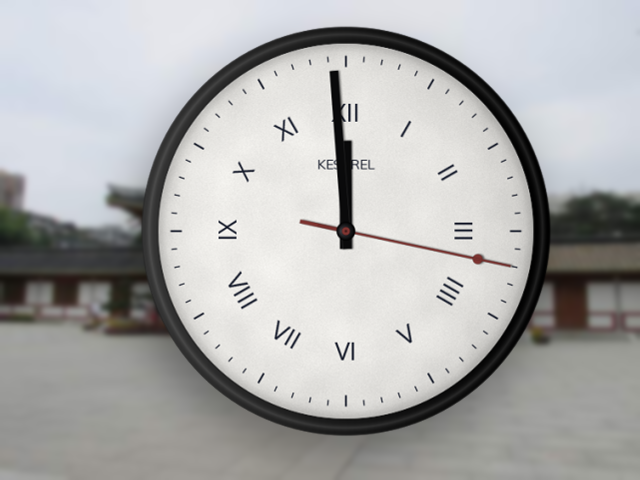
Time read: 11:59:17
